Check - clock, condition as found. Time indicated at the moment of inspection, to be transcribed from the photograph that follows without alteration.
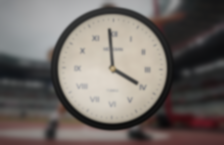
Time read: 3:59
